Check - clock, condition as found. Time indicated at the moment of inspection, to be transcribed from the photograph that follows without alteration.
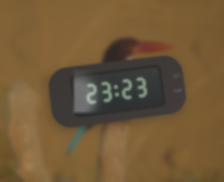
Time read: 23:23
